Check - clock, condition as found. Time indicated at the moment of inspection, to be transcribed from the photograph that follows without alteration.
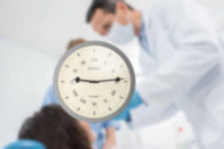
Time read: 9:14
